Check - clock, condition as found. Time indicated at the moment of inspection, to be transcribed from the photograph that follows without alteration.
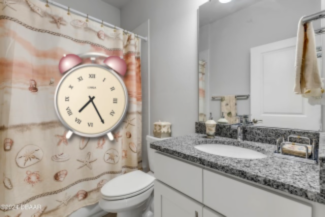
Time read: 7:25
